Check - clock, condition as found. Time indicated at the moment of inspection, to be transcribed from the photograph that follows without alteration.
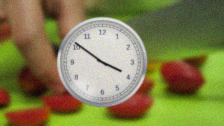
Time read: 3:51
